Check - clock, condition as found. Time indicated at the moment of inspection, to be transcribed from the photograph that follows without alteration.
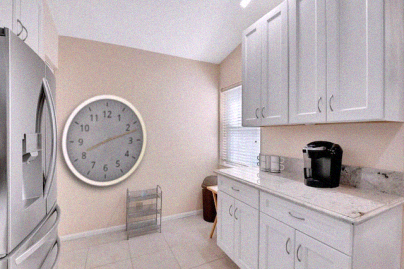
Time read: 8:12
